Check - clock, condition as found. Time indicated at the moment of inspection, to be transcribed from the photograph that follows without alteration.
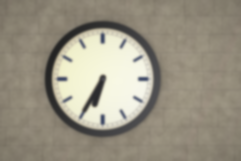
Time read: 6:35
